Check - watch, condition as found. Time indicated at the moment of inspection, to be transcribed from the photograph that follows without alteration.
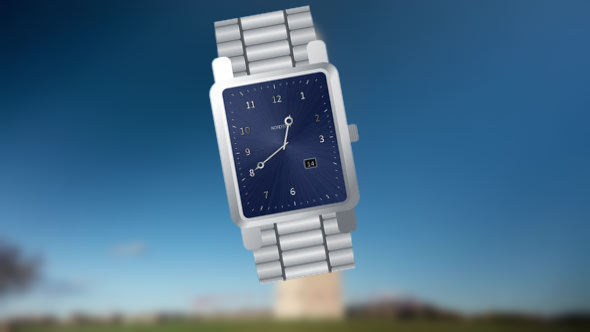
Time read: 12:40
